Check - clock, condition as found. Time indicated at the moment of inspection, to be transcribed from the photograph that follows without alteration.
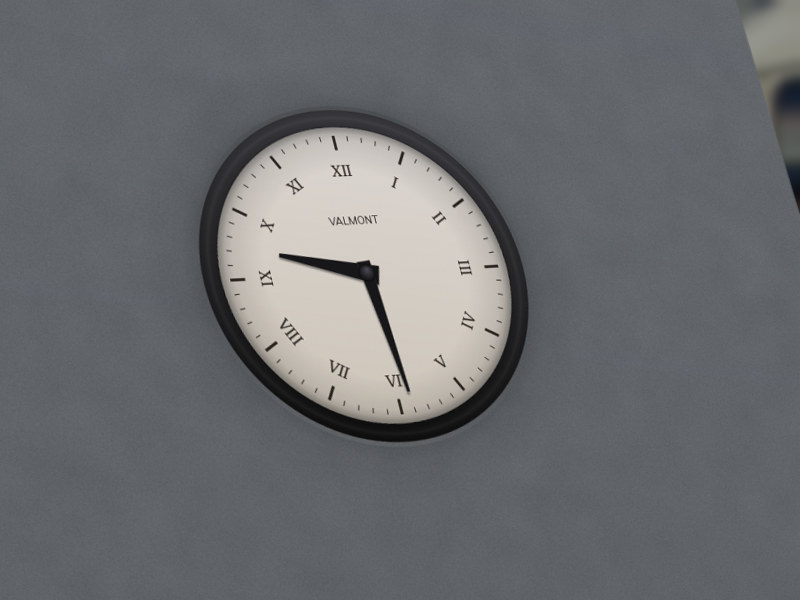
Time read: 9:29
